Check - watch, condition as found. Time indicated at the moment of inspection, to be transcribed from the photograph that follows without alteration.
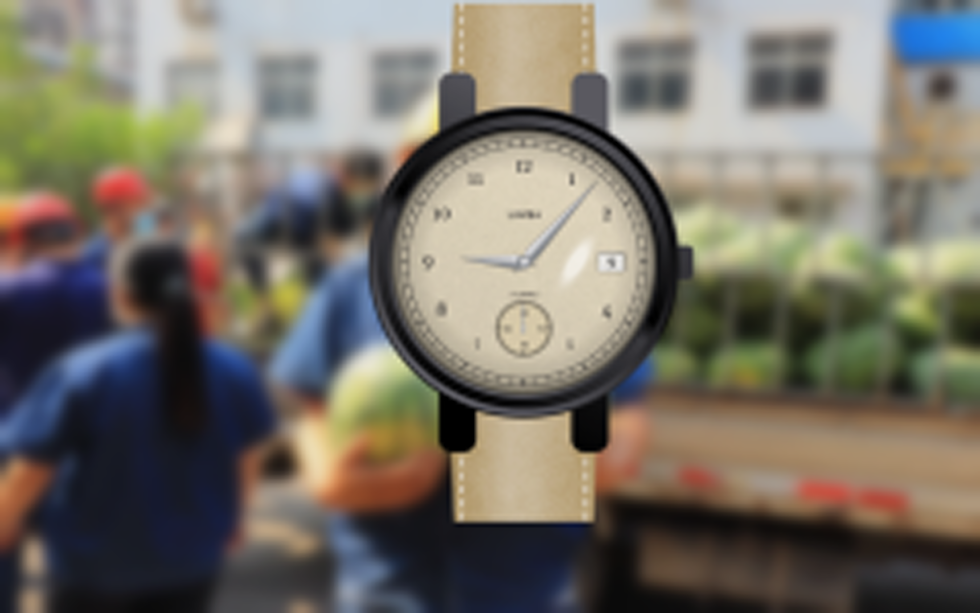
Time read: 9:07
